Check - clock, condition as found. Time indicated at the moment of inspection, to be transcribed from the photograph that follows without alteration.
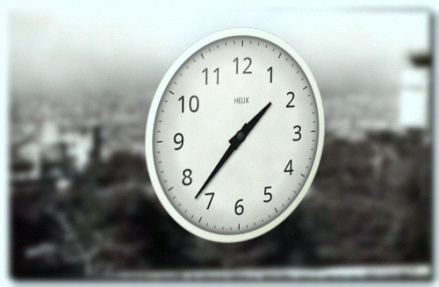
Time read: 1:37
